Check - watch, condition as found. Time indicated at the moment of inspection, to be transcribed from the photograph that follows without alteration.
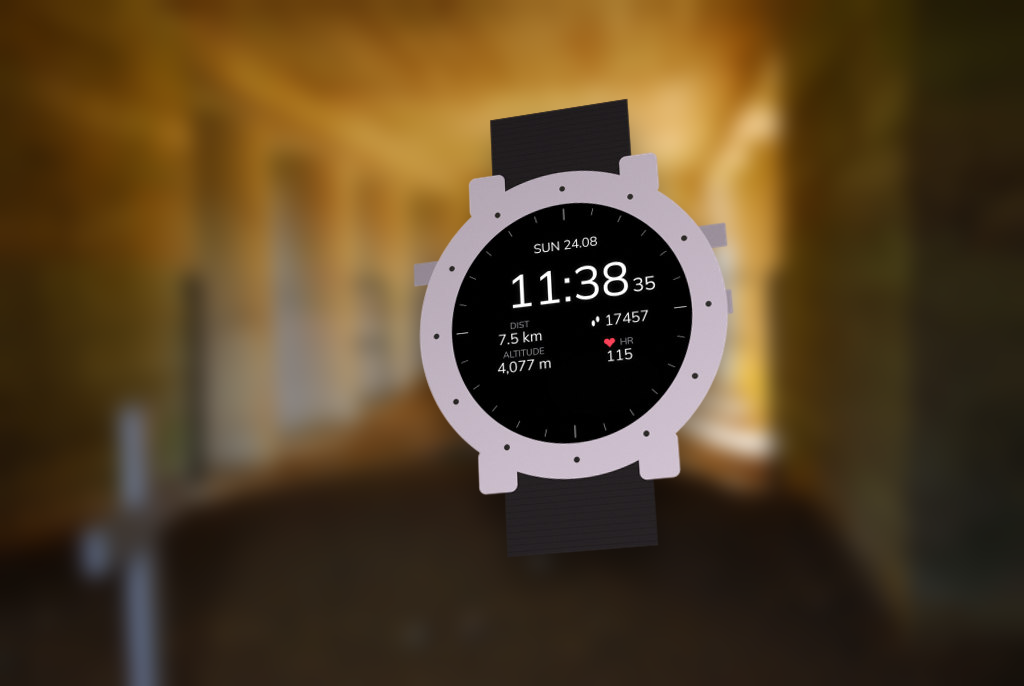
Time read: 11:38:35
